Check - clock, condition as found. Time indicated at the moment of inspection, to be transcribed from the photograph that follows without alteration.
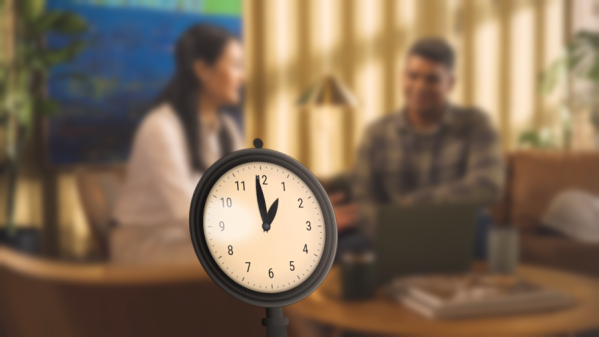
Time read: 12:59
